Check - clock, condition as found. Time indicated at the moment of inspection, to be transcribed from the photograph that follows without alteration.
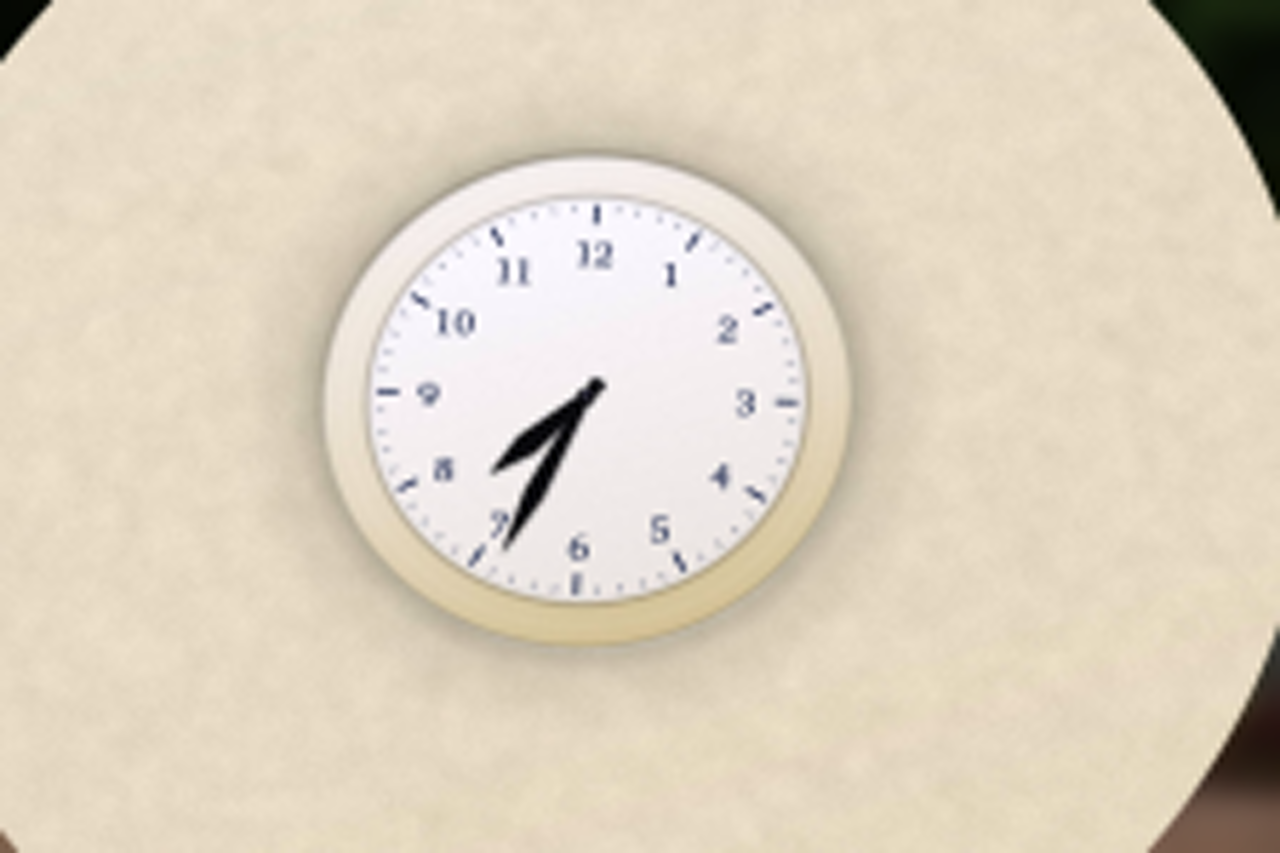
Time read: 7:34
